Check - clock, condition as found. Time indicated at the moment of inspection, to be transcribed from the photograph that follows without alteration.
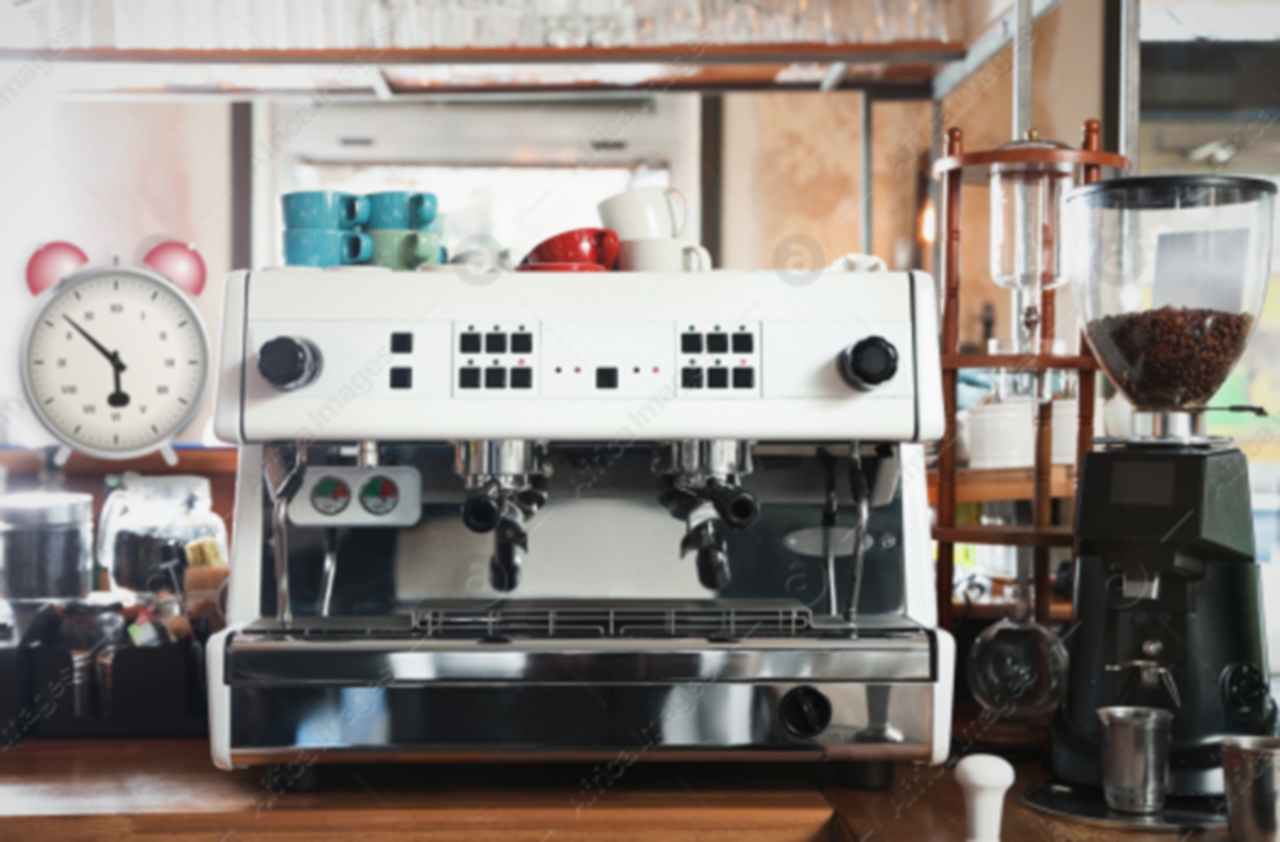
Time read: 5:52
